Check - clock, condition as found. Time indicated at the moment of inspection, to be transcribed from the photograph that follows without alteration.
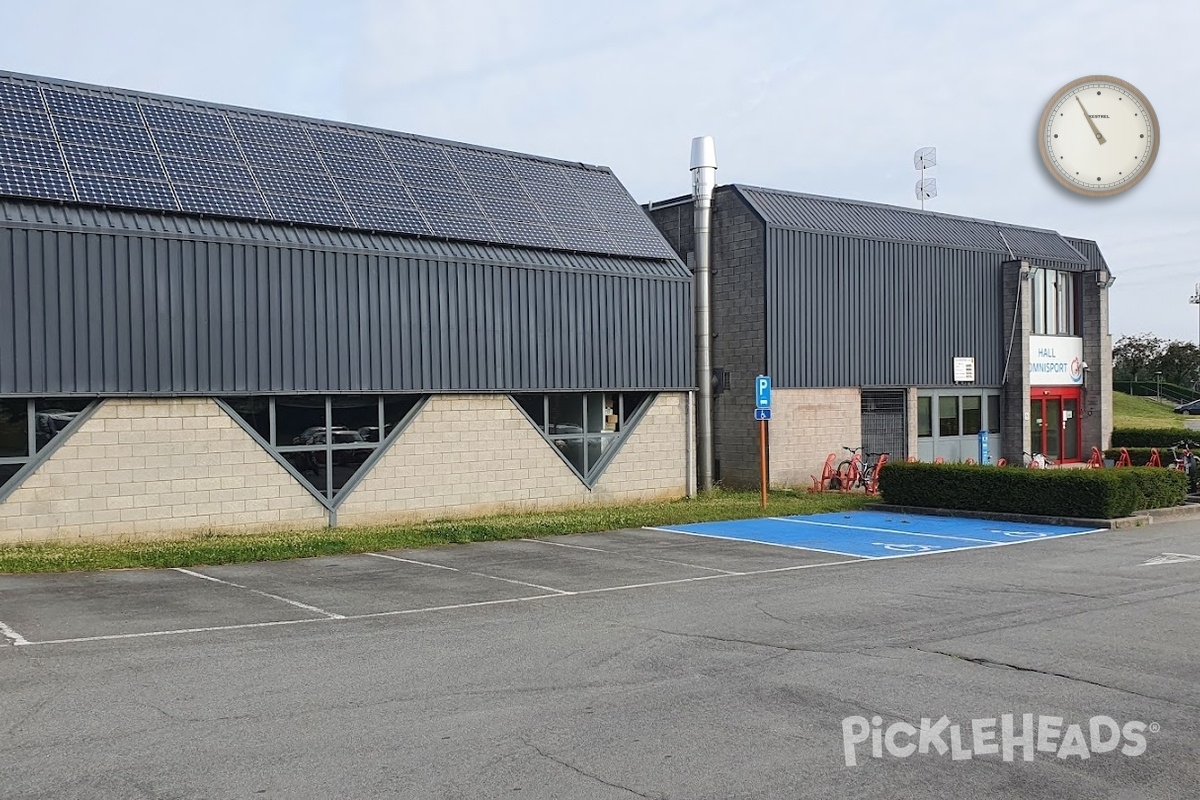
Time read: 10:55
